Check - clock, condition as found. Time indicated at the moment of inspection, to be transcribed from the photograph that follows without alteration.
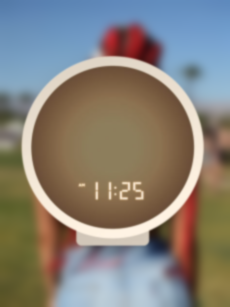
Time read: 11:25
